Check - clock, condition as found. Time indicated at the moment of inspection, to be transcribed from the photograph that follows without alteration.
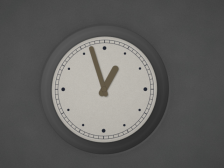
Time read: 12:57
